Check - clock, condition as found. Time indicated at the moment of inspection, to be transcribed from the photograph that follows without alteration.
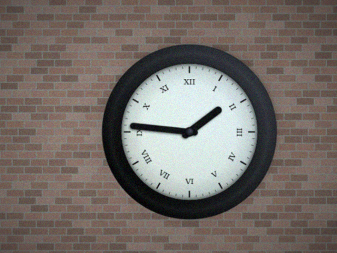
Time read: 1:46
